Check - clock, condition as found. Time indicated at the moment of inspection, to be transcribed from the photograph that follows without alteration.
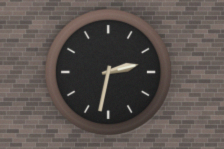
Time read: 2:32
